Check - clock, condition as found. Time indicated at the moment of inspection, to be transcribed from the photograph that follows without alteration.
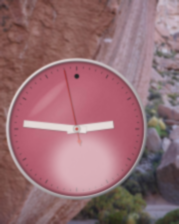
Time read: 2:45:58
